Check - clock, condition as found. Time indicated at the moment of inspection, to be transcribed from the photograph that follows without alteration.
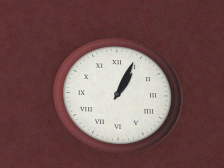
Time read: 1:04
